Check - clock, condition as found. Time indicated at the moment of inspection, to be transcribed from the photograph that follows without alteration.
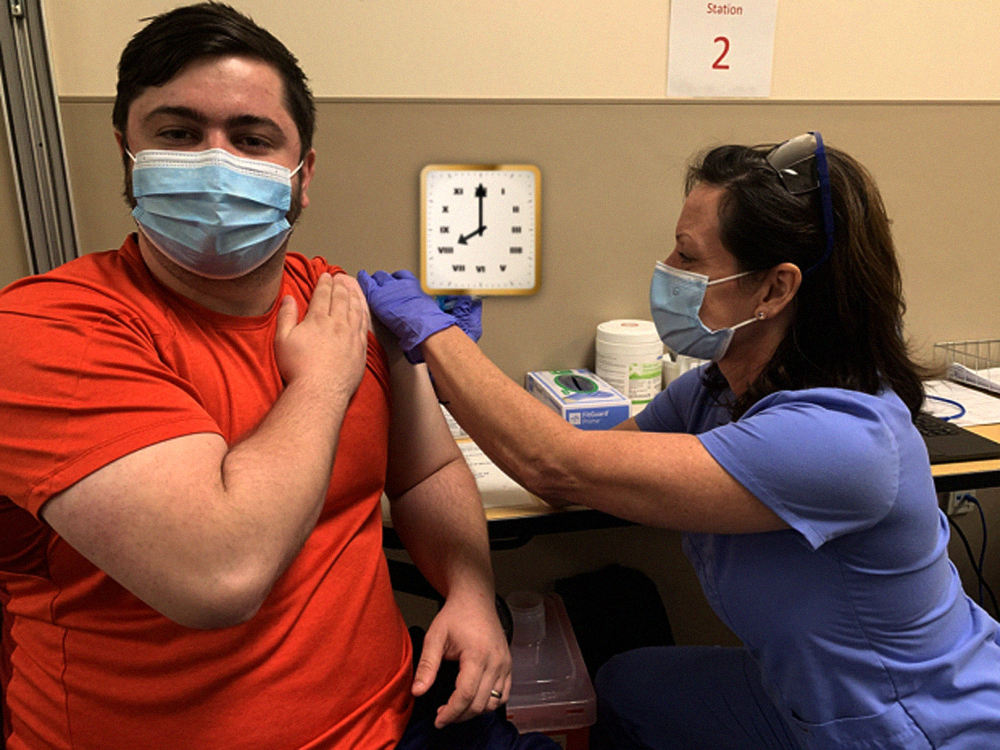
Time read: 8:00
